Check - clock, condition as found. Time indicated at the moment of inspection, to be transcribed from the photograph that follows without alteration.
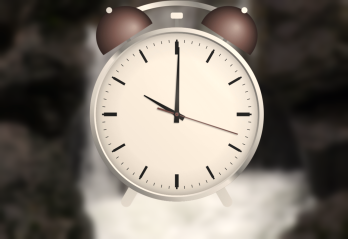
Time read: 10:00:18
